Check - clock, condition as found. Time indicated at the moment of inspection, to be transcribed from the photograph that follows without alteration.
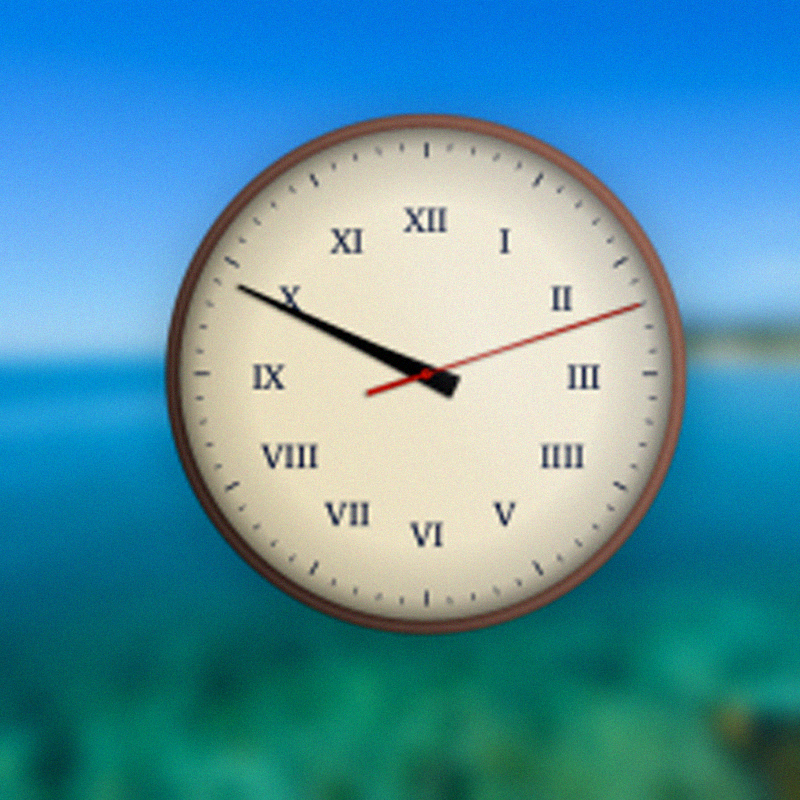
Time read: 9:49:12
